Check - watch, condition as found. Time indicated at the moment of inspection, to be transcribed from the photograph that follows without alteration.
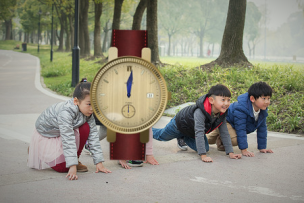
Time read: 12:01
